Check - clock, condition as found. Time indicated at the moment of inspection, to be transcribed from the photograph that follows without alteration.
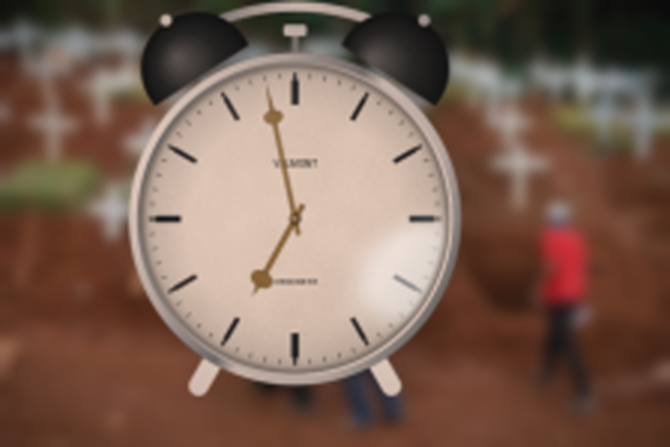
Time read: 6:58
